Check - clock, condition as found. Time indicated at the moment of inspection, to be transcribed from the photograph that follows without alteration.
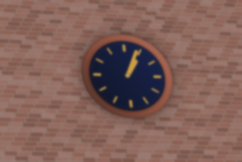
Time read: 1:04
